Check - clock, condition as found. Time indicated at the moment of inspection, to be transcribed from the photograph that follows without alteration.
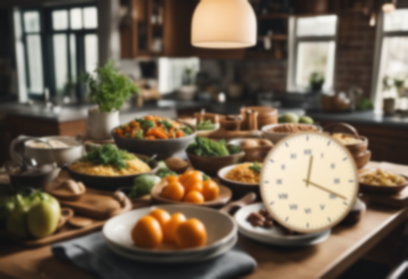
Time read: 12:19
